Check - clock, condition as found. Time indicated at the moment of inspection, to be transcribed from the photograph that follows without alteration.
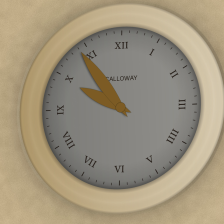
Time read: 9:54
